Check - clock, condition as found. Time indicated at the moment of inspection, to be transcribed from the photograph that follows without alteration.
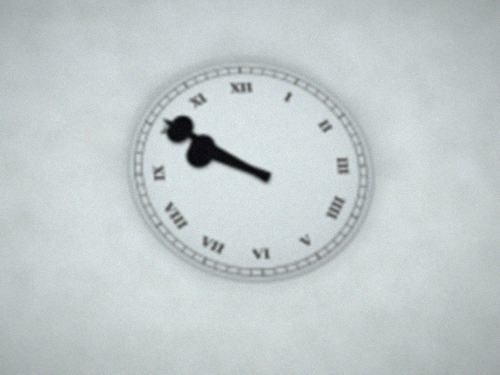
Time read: 9:51
